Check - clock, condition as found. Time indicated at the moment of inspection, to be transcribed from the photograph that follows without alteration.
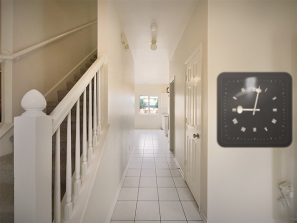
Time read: 9:02
